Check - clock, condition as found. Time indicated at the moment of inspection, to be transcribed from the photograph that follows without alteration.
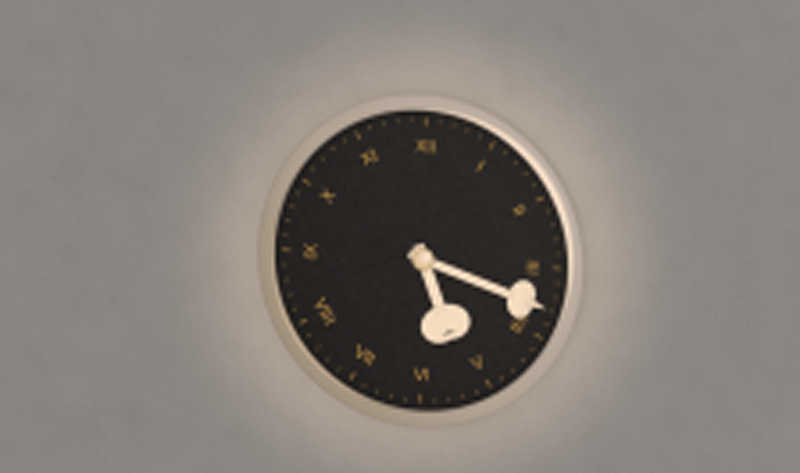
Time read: 5:18
